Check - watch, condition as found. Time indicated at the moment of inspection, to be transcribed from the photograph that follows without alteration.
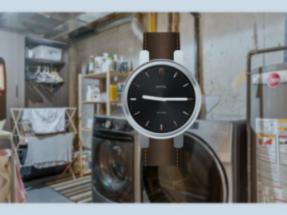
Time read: 9:15
